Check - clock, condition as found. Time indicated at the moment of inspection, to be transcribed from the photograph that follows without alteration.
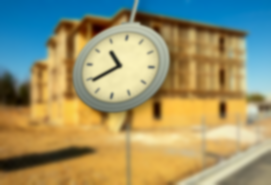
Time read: 10:39
